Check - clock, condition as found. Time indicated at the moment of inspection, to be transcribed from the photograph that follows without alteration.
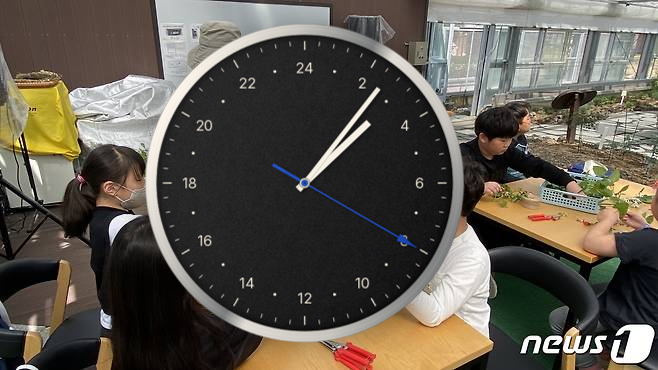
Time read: 3:06:20
